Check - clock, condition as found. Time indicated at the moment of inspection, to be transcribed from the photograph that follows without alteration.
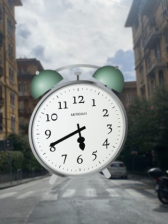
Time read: 5:41
